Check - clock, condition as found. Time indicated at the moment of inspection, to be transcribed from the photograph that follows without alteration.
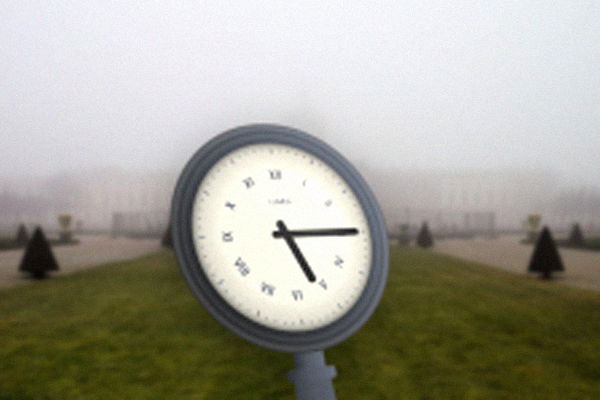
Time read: 5:15
